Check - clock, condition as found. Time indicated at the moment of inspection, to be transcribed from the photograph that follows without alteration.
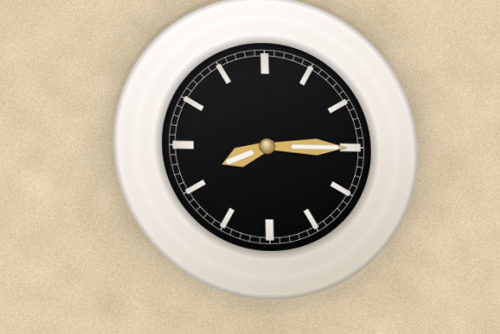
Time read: 8:15
